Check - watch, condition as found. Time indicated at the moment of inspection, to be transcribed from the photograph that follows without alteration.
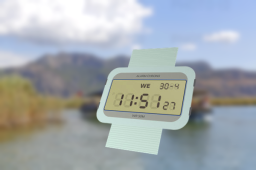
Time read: 11:51:27
